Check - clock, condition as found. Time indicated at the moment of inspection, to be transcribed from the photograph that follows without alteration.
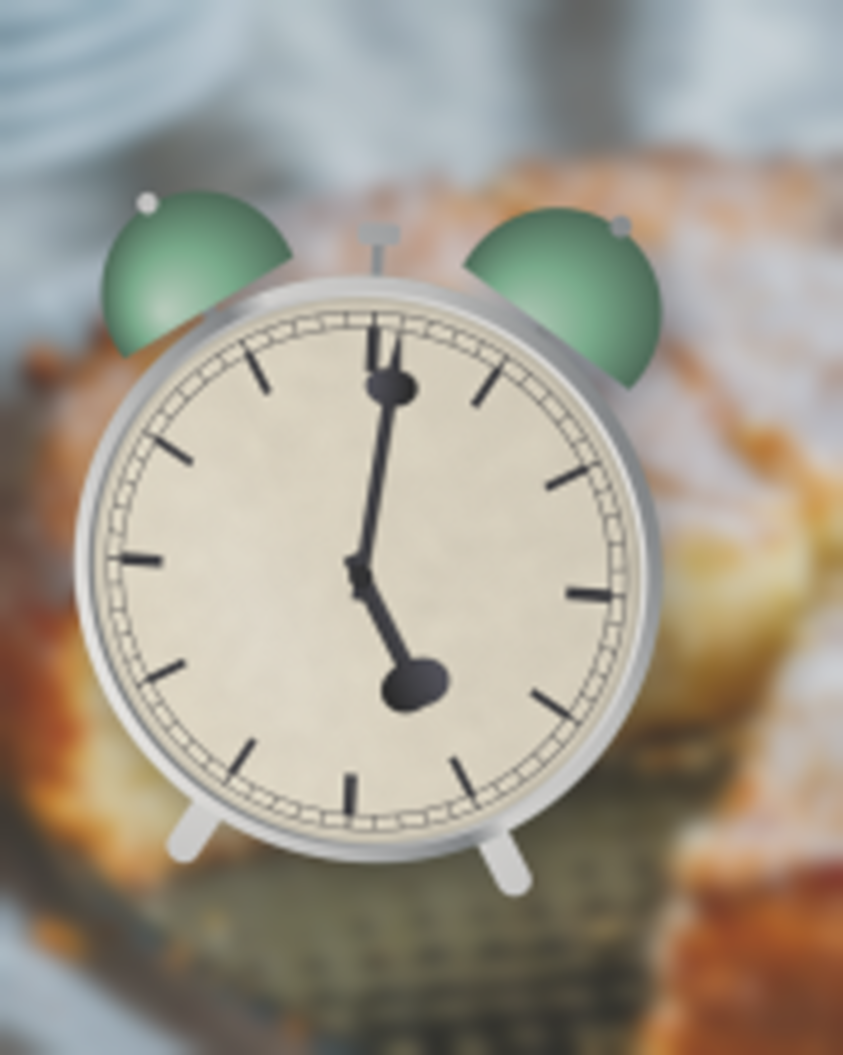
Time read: 5:01
